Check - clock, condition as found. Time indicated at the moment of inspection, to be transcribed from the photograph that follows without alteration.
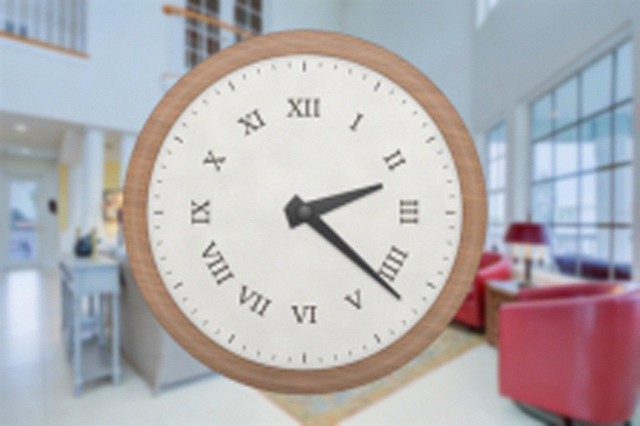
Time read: 2:22
